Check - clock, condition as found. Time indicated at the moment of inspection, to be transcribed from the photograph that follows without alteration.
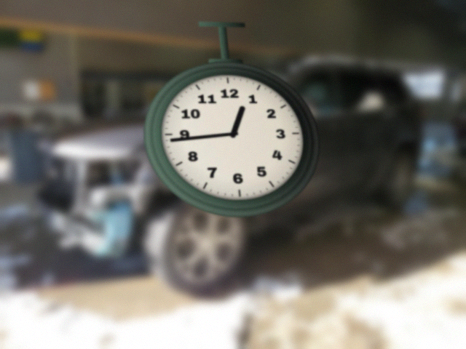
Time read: 12:44
